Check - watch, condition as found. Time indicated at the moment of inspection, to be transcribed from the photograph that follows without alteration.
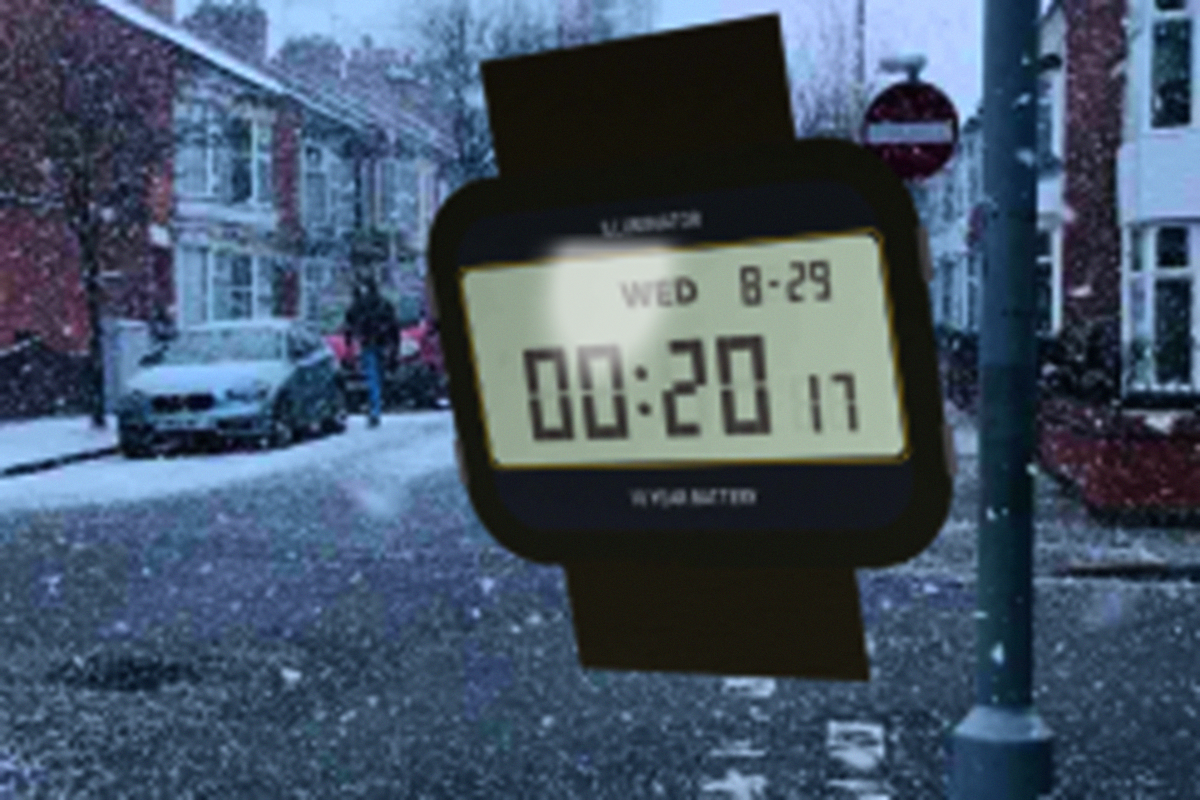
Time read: 0:20:17
